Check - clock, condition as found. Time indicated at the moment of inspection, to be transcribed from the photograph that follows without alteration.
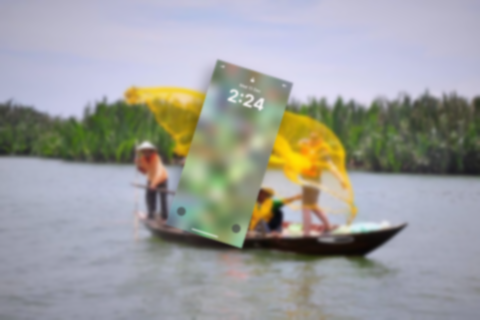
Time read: 2:24
